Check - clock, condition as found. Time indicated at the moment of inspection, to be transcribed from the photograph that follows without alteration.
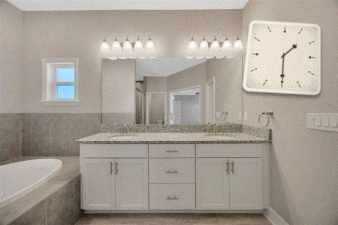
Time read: 1:30
